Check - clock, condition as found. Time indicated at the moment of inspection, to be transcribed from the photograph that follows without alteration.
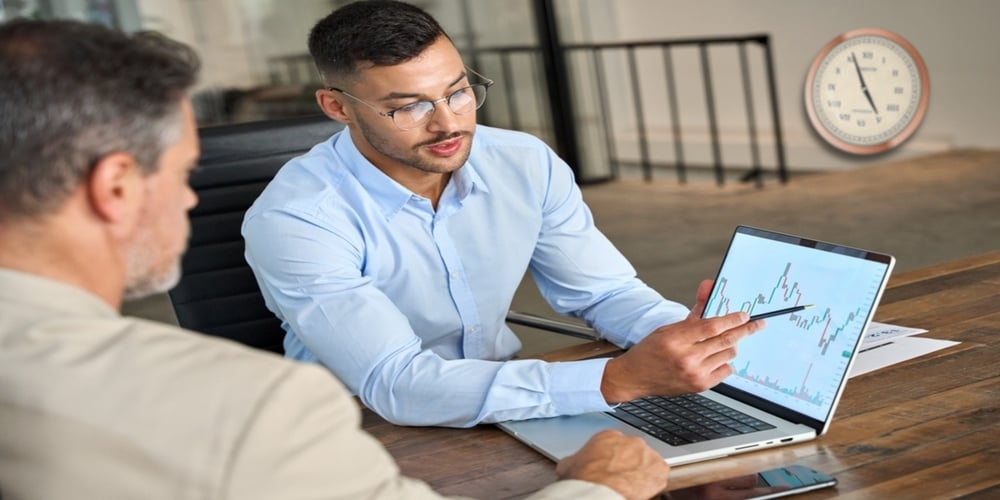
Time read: 4:56
